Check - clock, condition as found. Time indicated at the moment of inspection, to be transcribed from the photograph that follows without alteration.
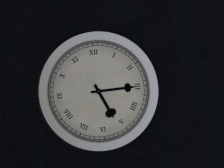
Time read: 5:15
